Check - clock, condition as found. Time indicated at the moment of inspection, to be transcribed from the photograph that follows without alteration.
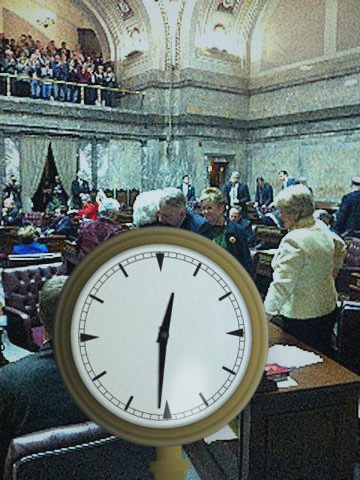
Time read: 12:31
